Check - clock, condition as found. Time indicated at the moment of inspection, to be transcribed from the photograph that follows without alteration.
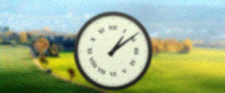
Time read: 1:09
